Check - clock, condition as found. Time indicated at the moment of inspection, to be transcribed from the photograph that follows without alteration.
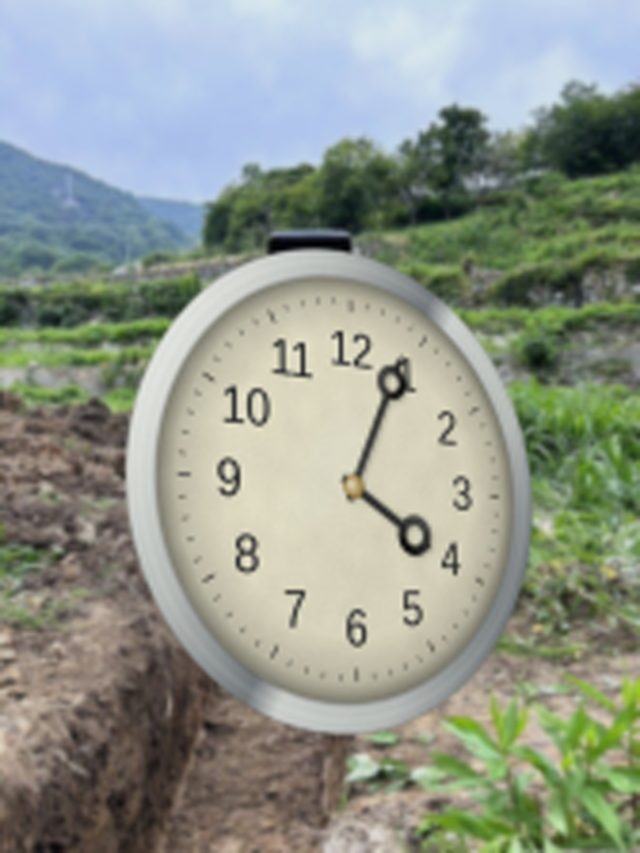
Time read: 4:04
